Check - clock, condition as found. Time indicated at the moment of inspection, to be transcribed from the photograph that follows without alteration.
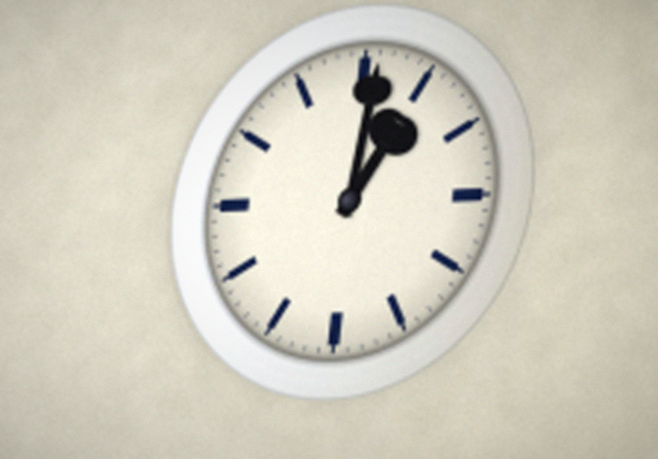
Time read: 1:01
